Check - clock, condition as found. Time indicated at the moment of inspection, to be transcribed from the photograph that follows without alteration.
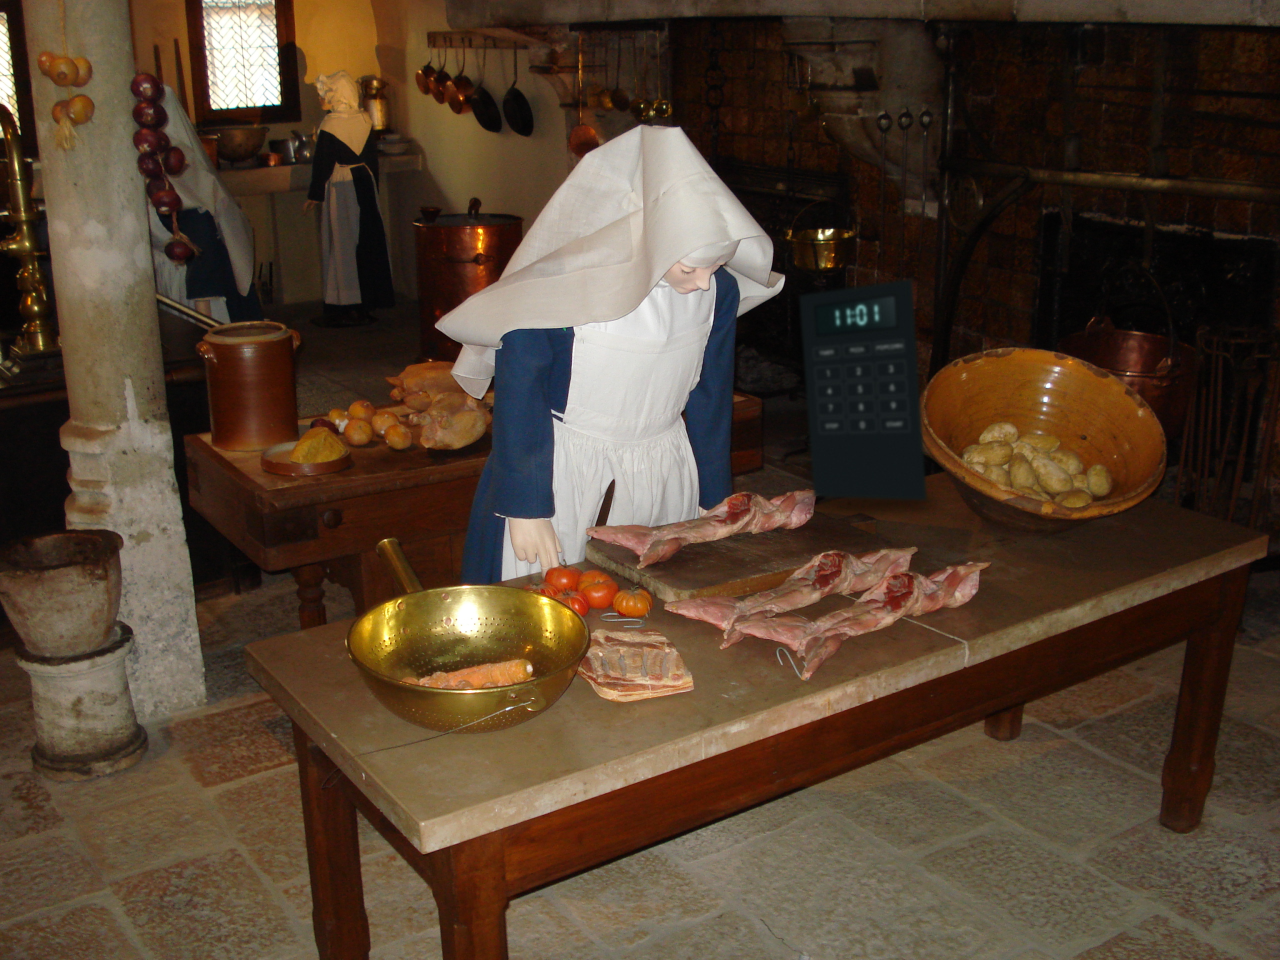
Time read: 11:01
